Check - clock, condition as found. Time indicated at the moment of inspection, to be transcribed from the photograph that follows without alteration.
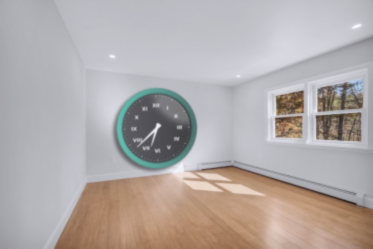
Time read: 6:38
